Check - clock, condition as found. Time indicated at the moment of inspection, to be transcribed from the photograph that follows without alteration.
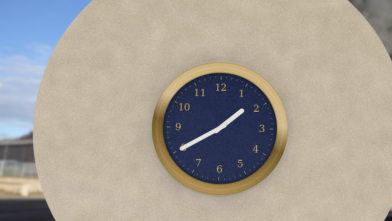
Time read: 1:40
